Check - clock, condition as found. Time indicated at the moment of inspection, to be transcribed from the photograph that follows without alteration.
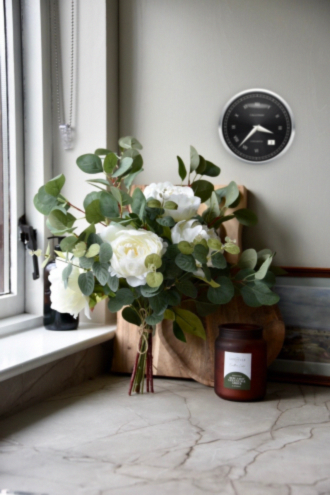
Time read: 3:37
